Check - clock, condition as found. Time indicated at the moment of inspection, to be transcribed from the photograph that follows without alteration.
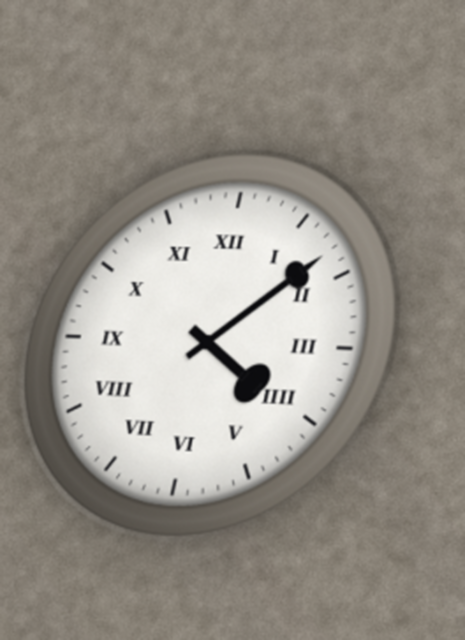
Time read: 4:08
